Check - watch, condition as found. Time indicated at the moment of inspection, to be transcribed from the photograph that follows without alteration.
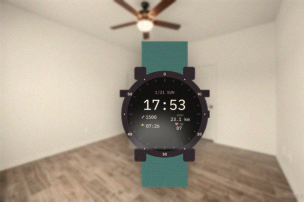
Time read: 17:53
